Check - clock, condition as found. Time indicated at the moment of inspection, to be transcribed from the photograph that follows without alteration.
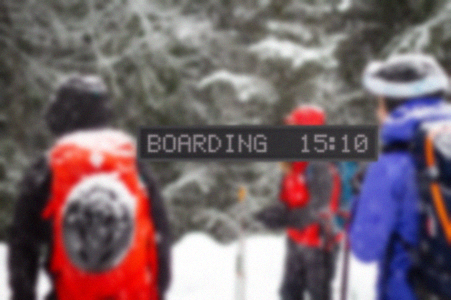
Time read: 15:10
